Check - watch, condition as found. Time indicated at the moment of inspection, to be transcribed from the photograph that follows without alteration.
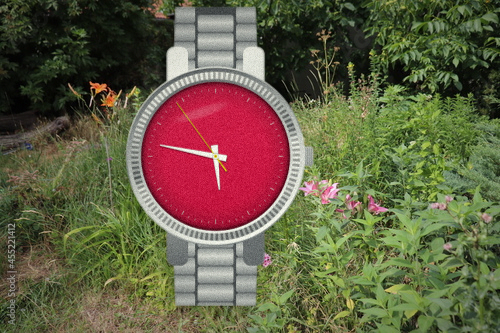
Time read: 5:46:54
